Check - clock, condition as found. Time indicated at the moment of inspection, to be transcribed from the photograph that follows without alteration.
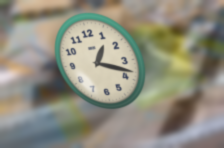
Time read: 1:18
